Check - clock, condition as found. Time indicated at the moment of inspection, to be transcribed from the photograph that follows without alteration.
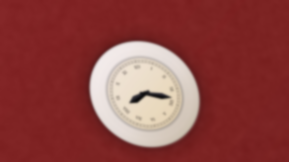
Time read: 8:18
